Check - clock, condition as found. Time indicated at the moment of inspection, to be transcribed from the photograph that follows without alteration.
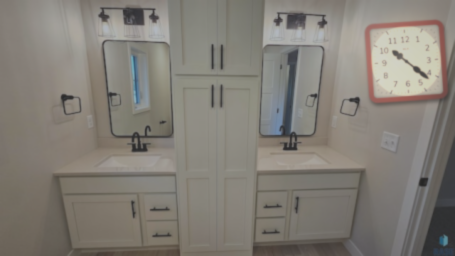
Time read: 10:22
